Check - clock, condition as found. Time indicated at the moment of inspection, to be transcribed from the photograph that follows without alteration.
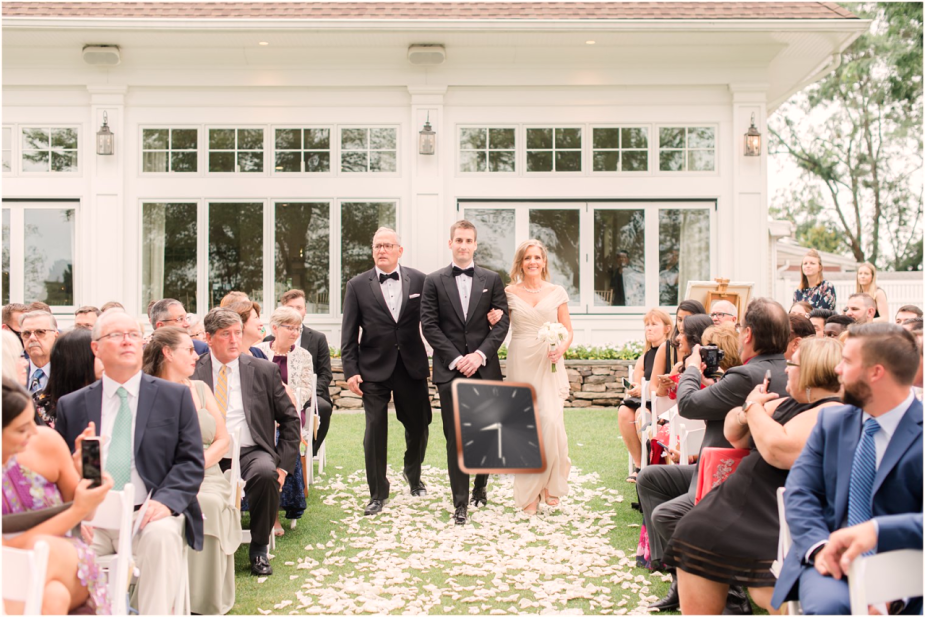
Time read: 8:31
